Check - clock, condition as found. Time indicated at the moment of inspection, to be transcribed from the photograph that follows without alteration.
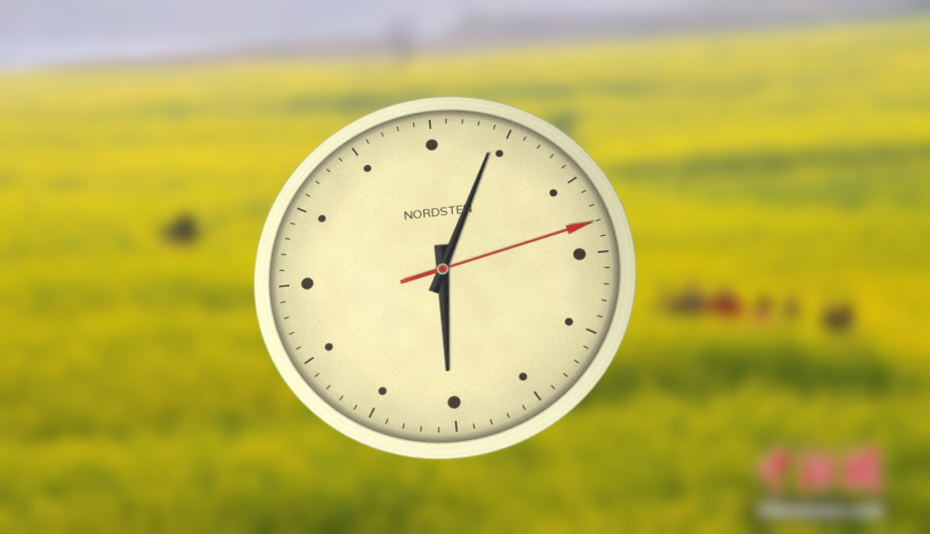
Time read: 6:04:13
